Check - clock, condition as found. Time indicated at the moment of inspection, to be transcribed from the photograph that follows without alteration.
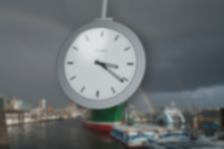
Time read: 3:21
